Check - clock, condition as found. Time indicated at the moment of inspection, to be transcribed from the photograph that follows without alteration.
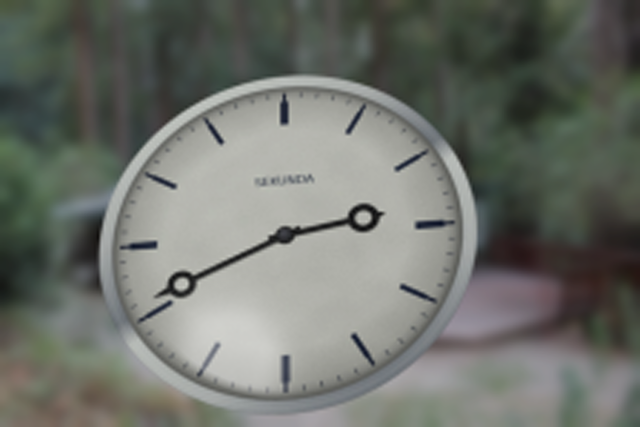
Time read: 2:41
